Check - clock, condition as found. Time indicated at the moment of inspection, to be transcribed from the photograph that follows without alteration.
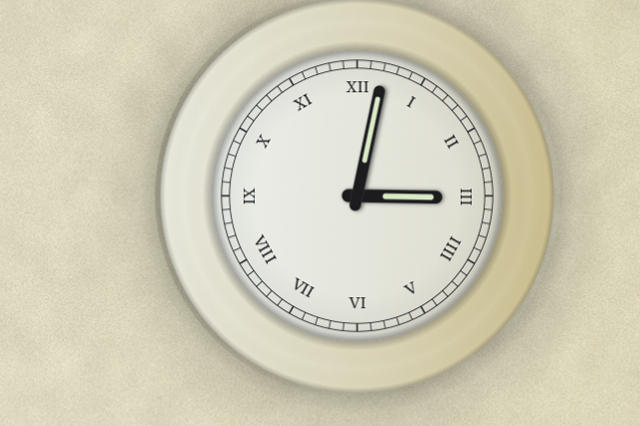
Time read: 3:02
